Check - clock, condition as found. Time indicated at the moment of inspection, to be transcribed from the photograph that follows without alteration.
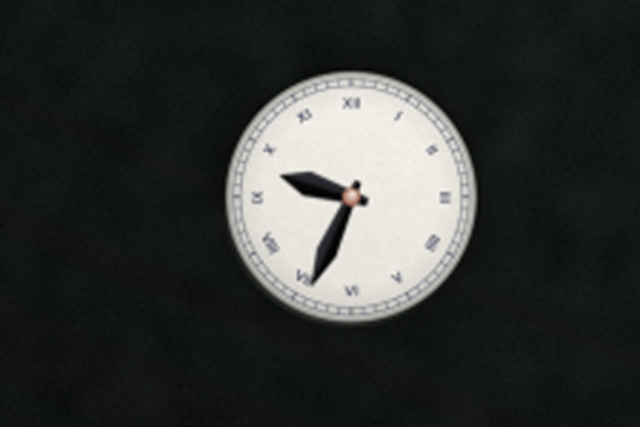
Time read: 9:34
